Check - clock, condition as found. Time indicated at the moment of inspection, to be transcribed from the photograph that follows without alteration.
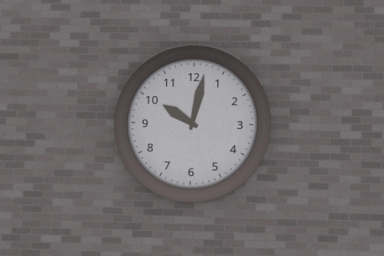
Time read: 10:02
